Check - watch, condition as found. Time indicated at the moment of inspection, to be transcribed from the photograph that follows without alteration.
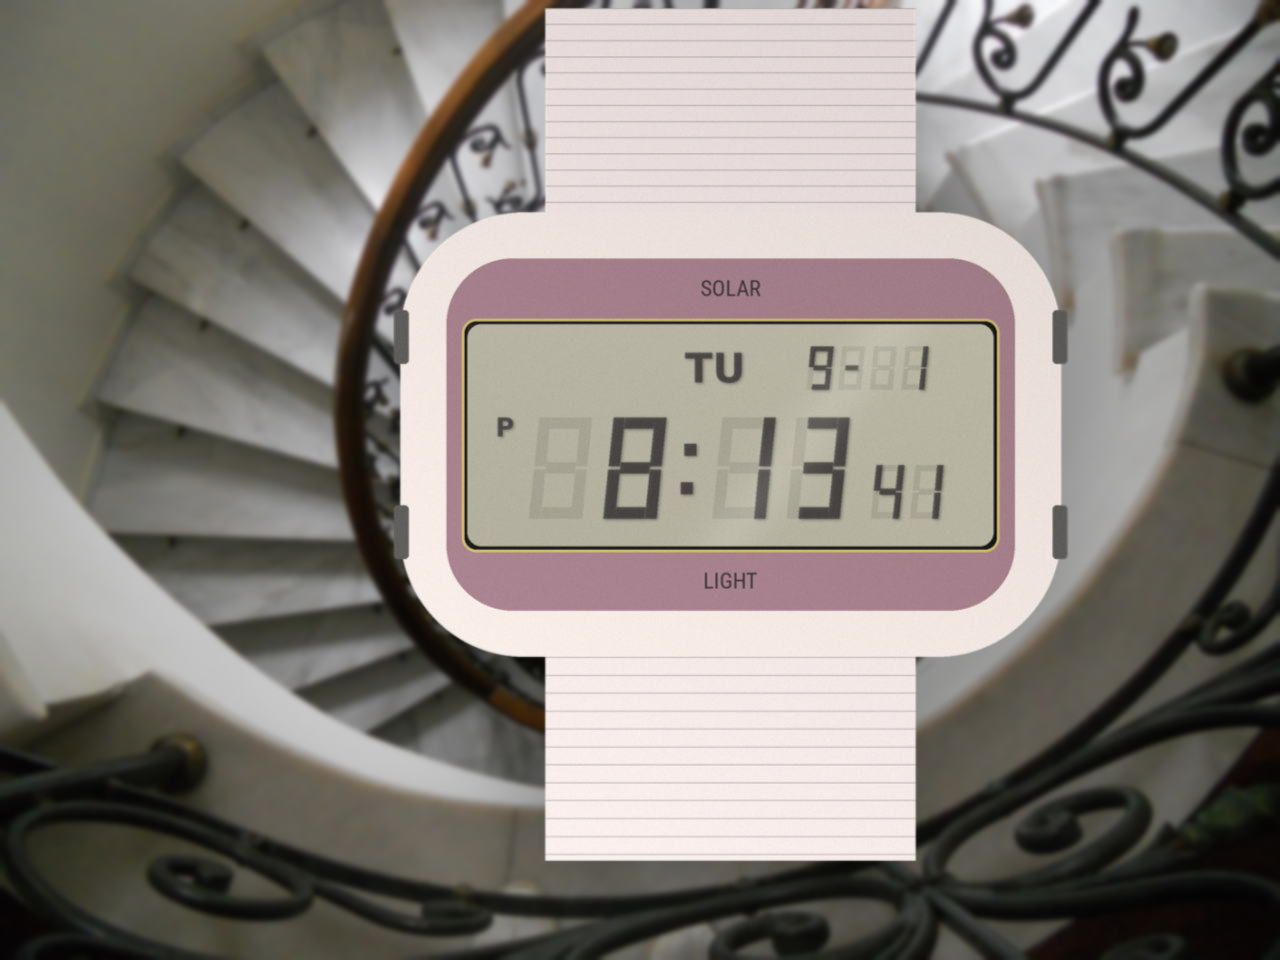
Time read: 8:13:41
